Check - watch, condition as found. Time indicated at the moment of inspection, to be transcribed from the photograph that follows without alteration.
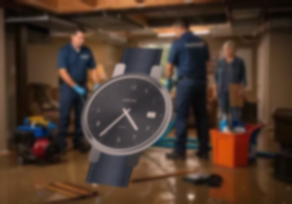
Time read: 4:36
